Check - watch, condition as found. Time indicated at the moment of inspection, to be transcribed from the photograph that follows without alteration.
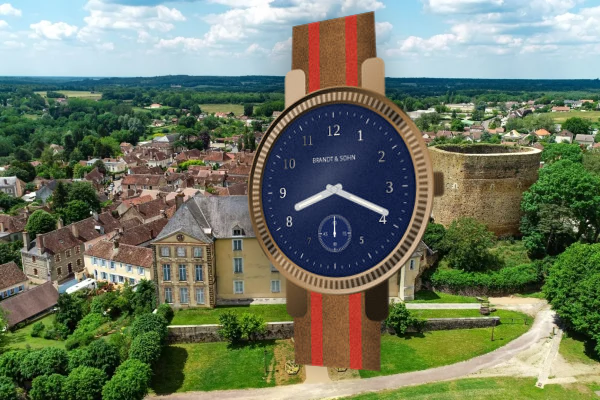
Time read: 8:19
